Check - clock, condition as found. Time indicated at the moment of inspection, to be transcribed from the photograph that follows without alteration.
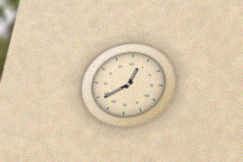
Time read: 12:39
